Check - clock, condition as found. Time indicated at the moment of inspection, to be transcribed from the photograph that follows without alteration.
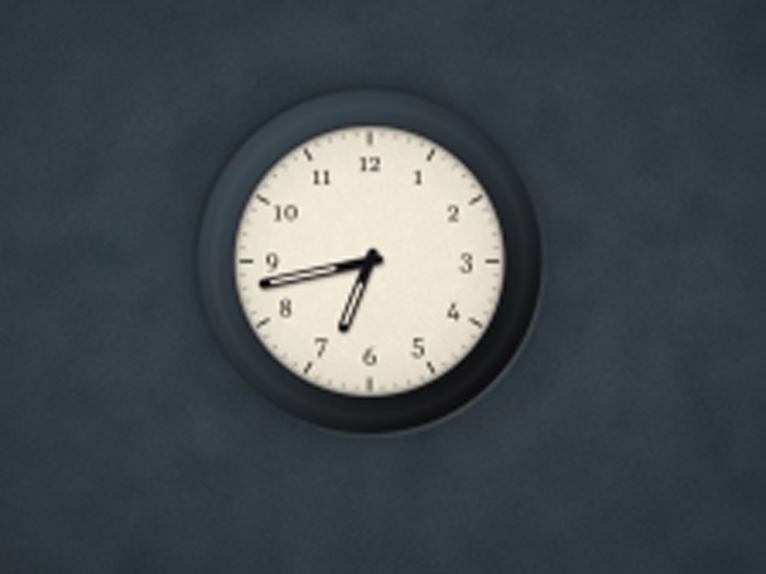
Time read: 6:43
